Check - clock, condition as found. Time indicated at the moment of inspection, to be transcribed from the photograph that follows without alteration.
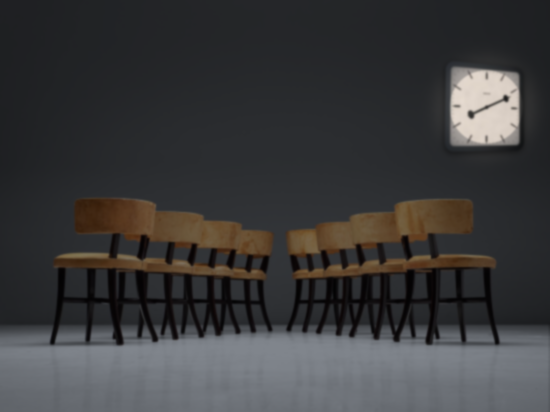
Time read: 8:11
